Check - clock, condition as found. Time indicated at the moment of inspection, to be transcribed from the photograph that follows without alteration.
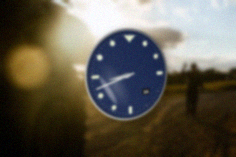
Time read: 8:42
